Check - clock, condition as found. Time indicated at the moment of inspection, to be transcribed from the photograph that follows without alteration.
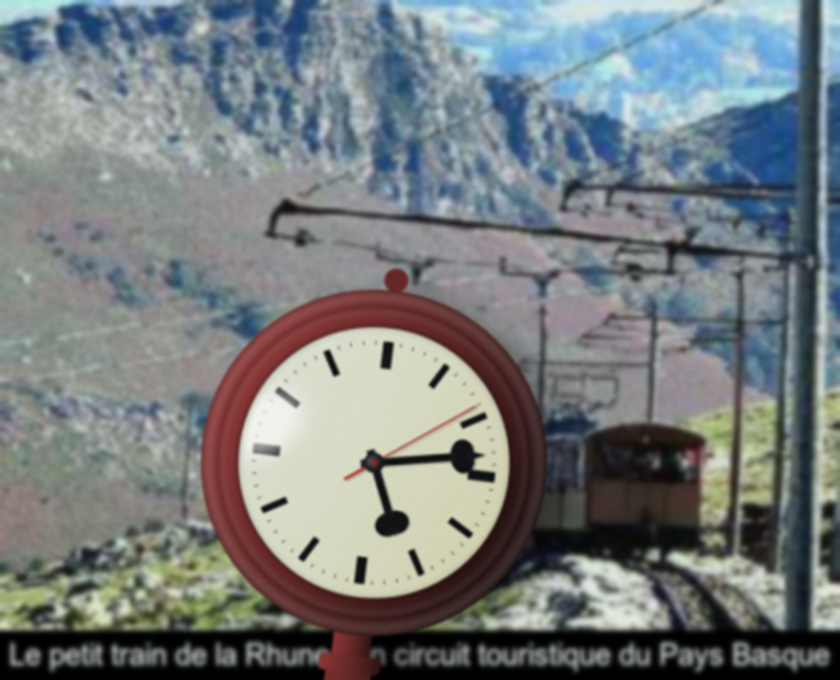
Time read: 5:13:09
